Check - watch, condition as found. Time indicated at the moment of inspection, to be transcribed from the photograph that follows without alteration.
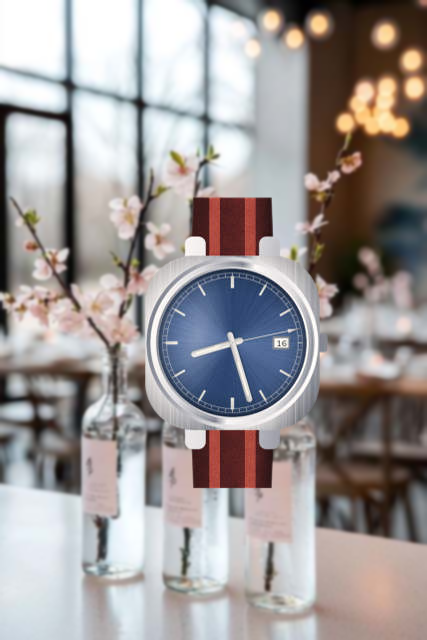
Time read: 8:27:13
